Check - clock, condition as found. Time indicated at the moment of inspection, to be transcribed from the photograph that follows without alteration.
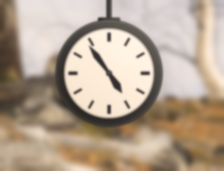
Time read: 4:54
